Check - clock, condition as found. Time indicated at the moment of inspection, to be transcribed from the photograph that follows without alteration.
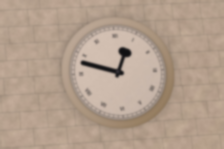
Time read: 12:48
